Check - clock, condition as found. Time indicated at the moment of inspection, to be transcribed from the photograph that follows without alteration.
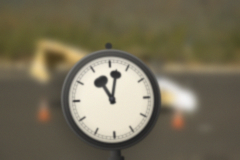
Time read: 11:02
